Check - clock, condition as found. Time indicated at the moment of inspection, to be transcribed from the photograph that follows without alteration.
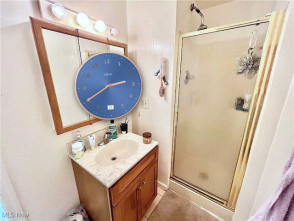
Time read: 2:40
